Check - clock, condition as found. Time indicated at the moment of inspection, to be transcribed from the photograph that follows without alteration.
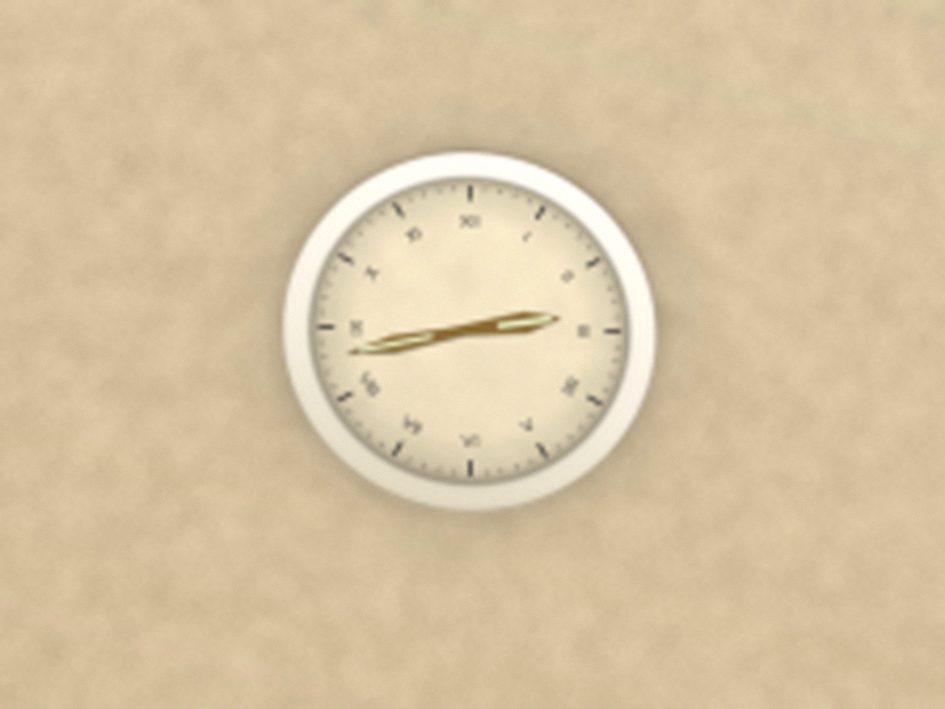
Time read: 2:43
